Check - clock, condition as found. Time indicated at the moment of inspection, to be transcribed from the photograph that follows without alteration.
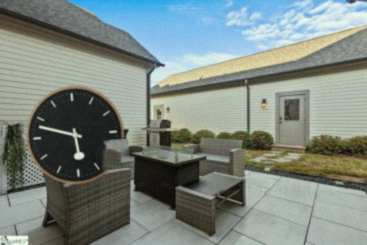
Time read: 5:48
